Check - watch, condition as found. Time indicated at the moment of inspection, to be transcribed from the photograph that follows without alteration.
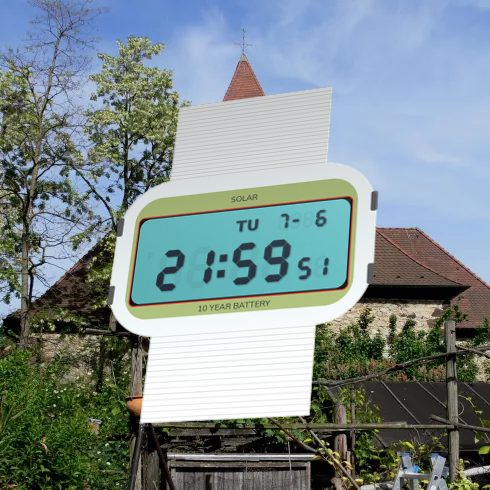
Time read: 21:59:51
